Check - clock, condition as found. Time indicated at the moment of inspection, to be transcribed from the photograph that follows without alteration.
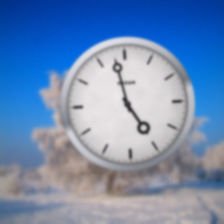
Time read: 4:58
